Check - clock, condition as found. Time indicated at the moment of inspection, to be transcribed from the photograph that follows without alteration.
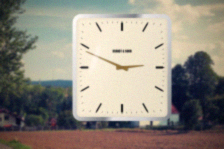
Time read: 2:49
